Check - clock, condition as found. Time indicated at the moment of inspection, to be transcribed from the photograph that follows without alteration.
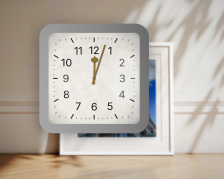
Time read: 12:03
